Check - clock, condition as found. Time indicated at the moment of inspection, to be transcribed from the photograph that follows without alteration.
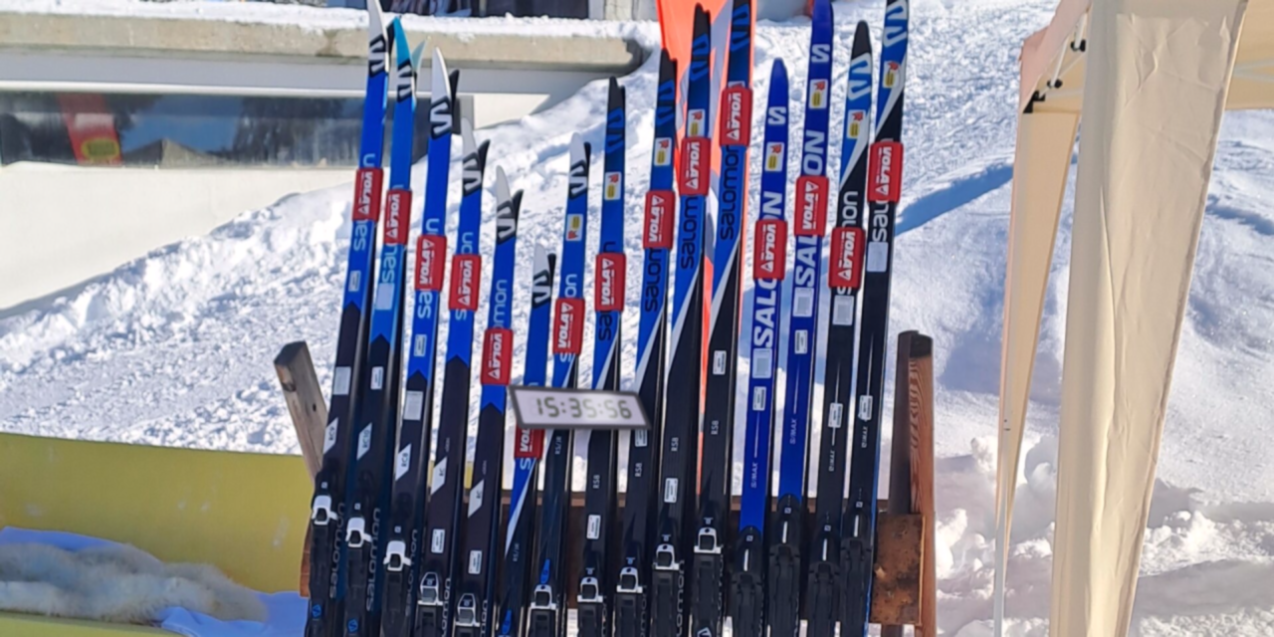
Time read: 15:35:56
